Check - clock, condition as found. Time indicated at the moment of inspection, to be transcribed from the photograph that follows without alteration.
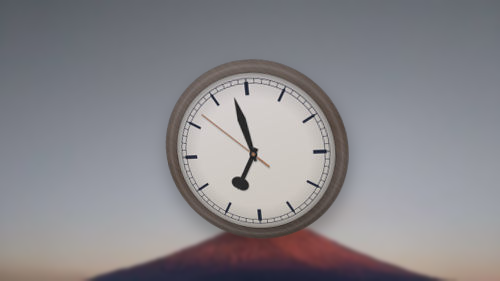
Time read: 6:57:52
